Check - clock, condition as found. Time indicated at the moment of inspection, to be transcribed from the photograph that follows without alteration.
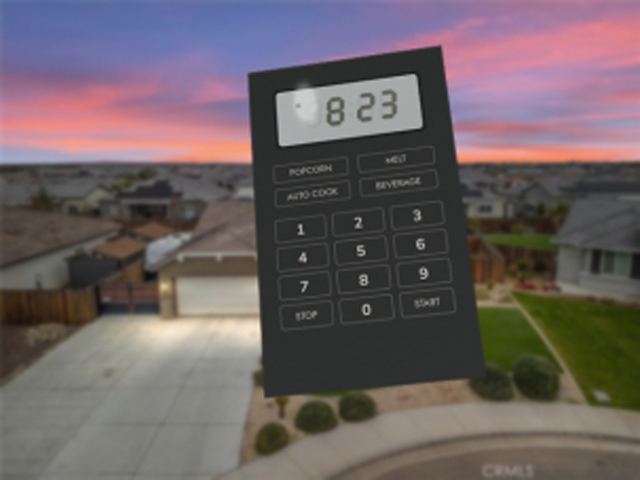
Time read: 8:23
